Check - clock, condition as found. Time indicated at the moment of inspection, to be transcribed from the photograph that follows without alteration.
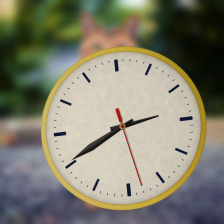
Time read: 2:40:28
